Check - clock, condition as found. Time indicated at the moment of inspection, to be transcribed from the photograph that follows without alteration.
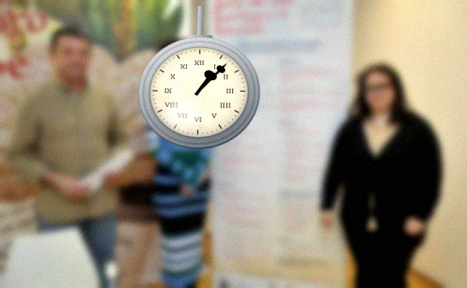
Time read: 1:07
